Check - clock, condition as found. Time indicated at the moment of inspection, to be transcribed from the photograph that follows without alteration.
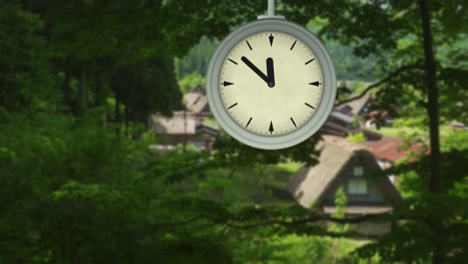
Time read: 11:52
